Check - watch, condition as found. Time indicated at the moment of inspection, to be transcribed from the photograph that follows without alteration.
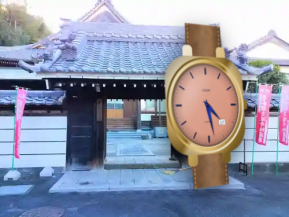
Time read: 4:28
